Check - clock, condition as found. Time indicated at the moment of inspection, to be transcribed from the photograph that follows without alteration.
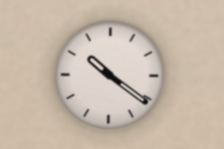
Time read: 10:21
